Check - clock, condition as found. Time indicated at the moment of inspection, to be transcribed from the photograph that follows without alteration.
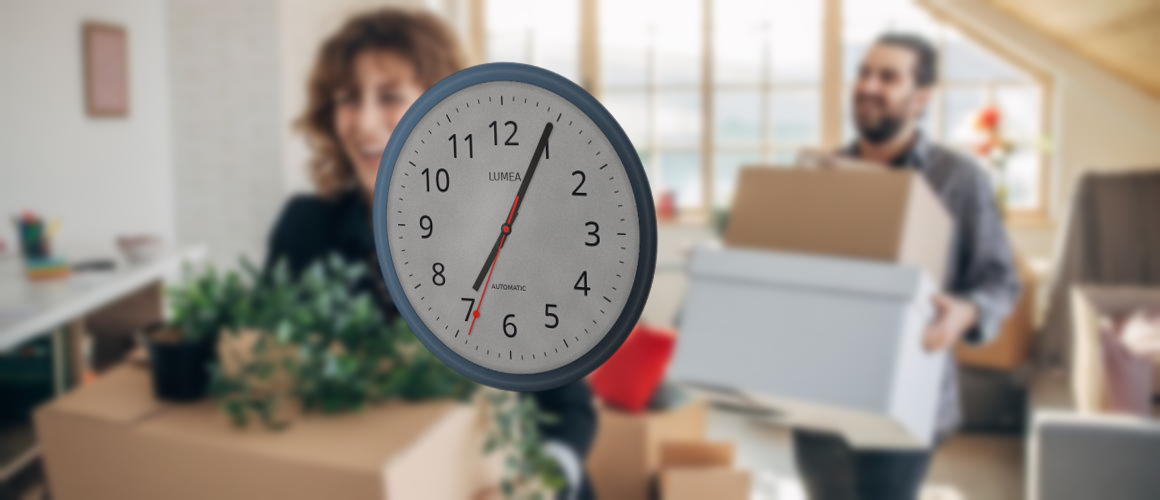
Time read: 7:04:34
